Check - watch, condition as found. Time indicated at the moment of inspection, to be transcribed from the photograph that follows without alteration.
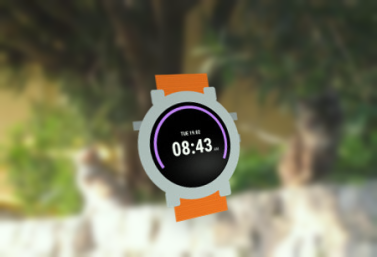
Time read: 8:43
